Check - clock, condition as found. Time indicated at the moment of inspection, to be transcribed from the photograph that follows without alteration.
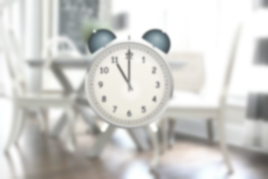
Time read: 11:00
